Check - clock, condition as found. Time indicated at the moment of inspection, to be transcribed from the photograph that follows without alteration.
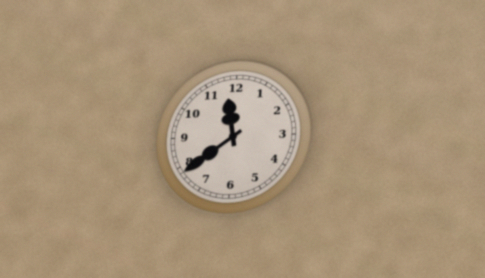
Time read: 11:39
